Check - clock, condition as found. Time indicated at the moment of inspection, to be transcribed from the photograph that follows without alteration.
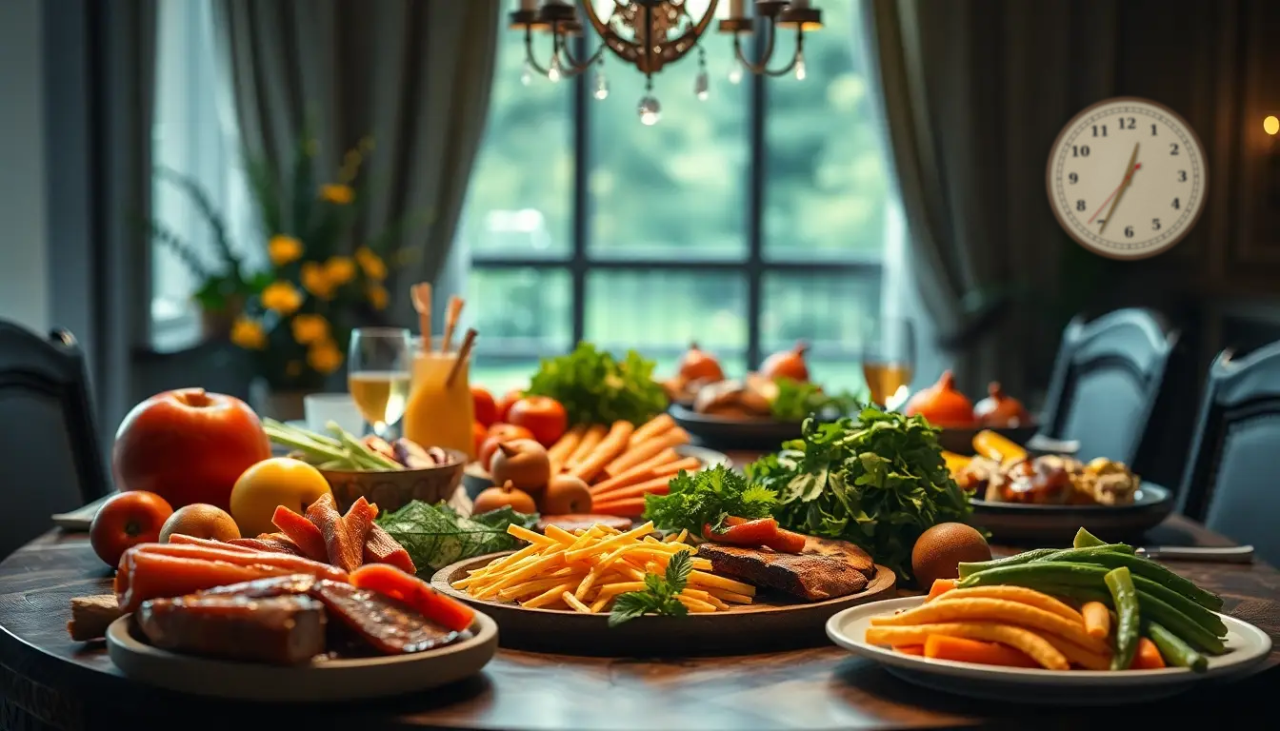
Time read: 12:34:37
